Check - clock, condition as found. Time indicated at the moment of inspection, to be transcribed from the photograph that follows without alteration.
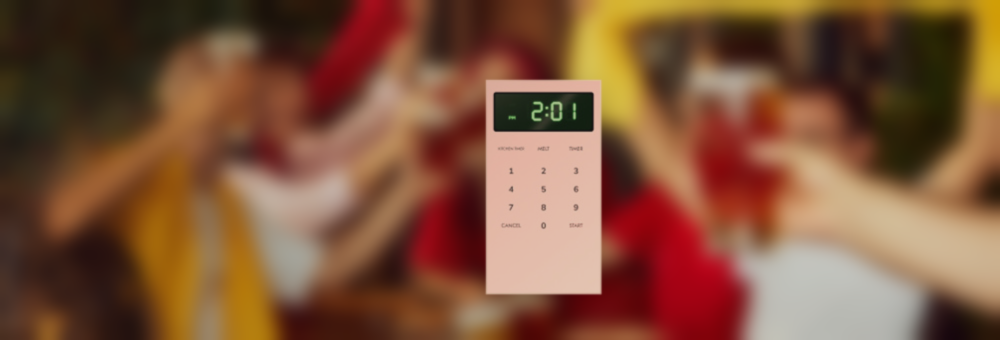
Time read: 2:01
